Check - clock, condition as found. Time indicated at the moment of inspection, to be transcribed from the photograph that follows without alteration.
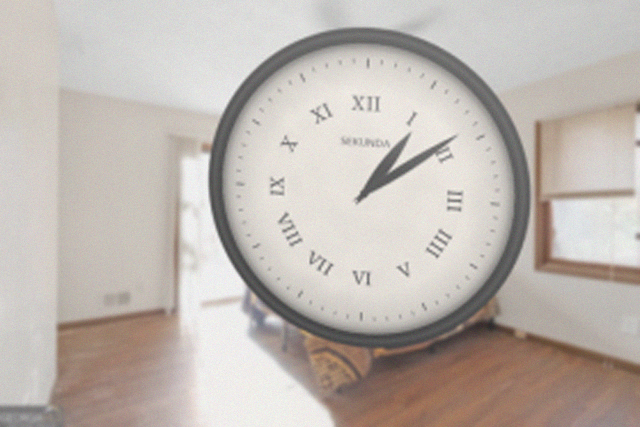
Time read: 1:09
